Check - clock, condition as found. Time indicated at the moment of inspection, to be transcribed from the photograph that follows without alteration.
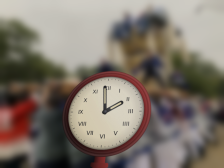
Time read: 1:59
